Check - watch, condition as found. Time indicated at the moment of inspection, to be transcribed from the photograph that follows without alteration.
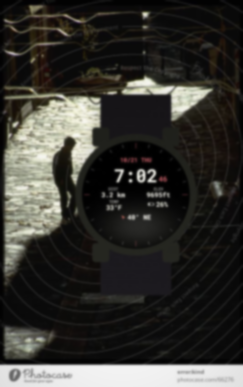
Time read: 7:02
